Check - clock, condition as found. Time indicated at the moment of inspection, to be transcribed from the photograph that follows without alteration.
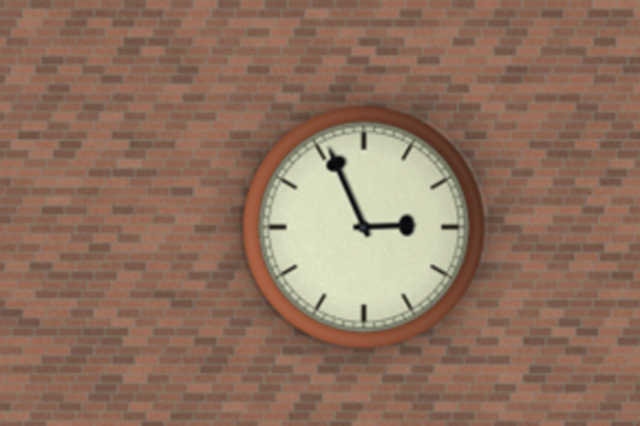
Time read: 2:56
